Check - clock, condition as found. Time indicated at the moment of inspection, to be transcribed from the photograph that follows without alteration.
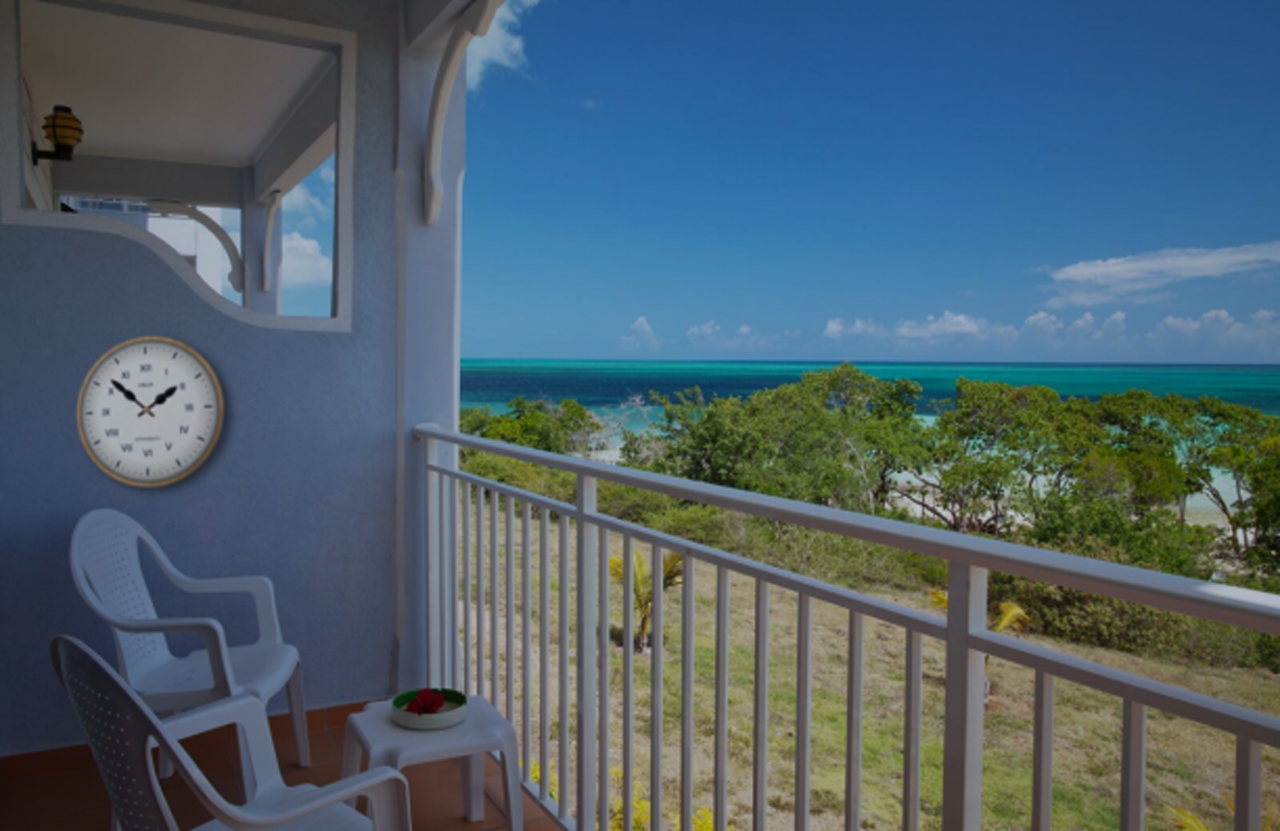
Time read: 1:52
